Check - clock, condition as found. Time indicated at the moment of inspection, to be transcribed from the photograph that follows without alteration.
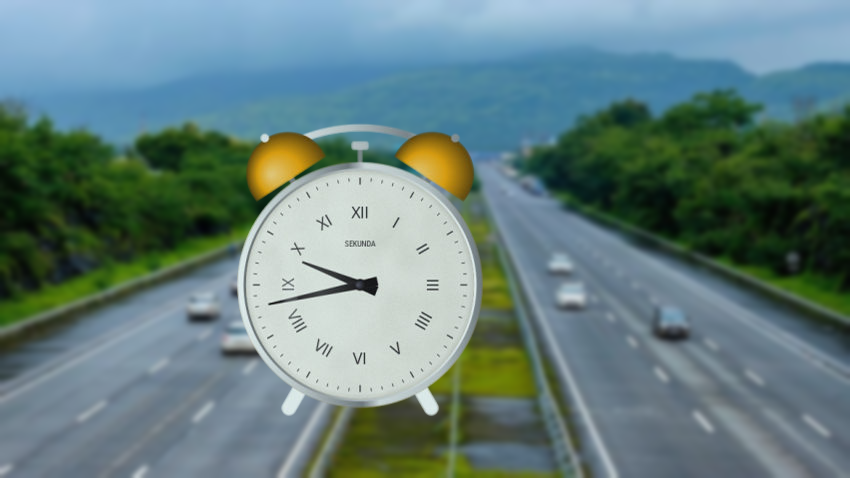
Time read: 9:43
